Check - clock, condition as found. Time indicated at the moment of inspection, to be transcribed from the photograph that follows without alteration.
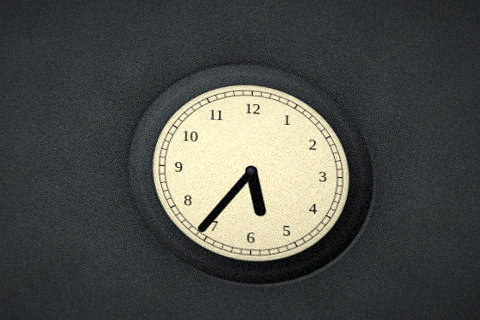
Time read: 5:36
